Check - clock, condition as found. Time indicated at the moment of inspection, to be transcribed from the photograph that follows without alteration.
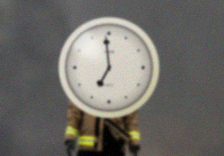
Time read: 6:59
